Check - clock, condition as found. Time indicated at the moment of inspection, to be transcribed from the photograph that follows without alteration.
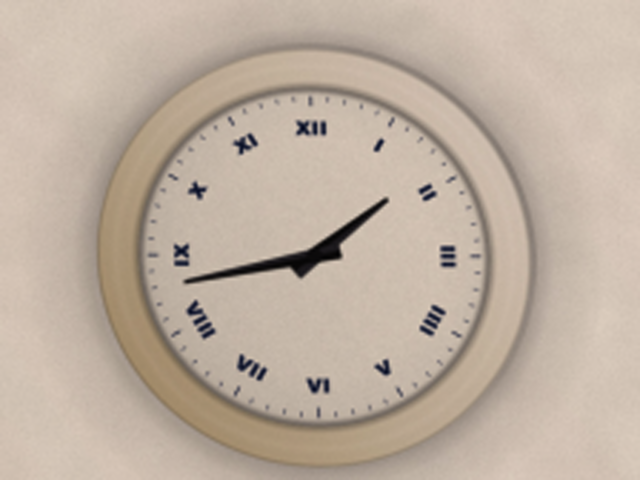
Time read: 1:43
